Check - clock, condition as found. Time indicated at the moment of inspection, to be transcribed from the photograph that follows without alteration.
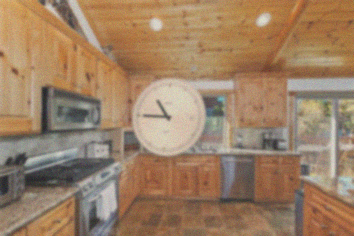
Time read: 10:45
